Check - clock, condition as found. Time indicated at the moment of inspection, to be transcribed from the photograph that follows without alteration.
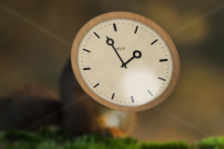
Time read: 1:57
